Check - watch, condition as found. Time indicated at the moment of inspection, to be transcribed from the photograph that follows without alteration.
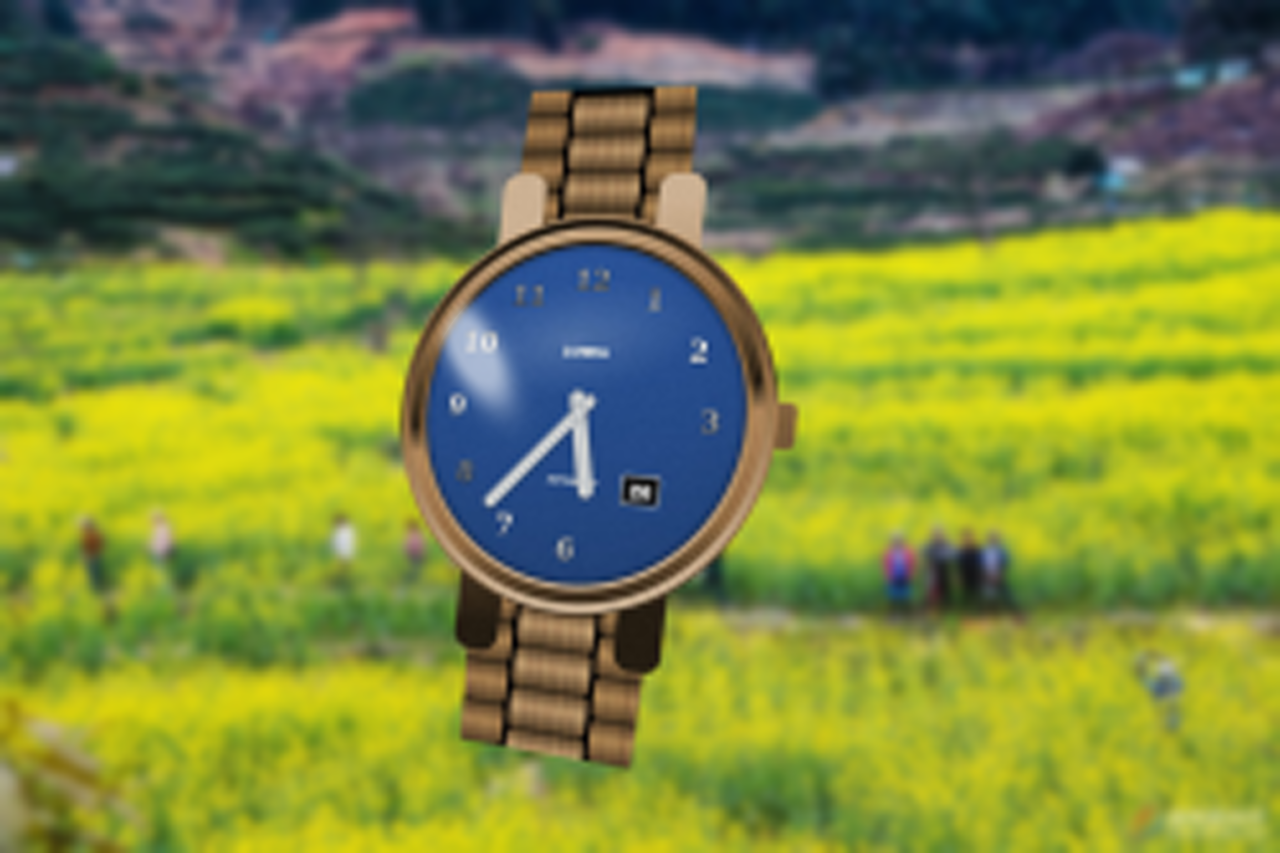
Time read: 5:37
